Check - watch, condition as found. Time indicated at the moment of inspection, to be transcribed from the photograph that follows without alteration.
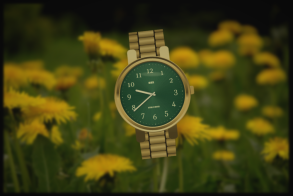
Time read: 9:39
